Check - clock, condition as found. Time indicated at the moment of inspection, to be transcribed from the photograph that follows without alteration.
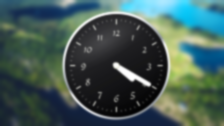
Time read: 4:20
